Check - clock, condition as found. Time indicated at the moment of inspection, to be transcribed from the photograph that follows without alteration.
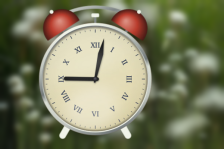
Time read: 9:02
